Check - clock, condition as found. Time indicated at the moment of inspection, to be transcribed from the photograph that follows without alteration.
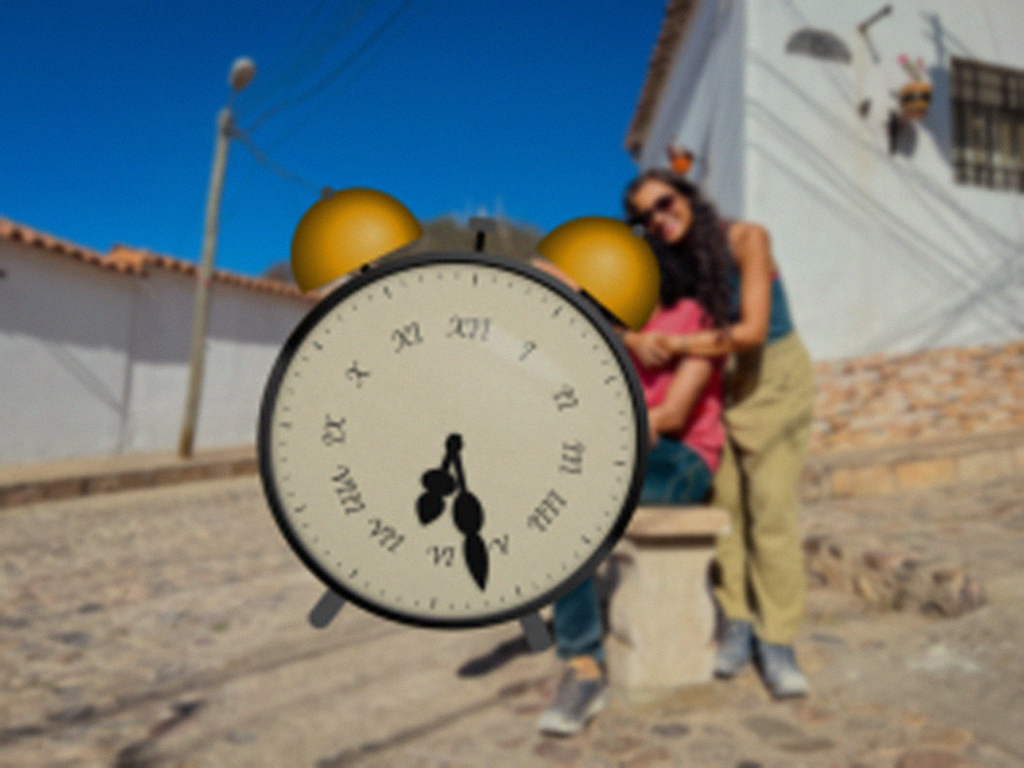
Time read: 6:27
